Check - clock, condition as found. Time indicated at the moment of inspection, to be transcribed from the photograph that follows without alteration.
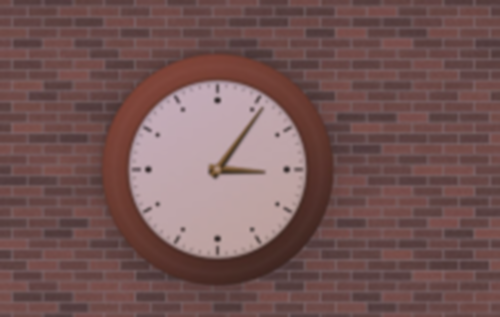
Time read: 3:06
